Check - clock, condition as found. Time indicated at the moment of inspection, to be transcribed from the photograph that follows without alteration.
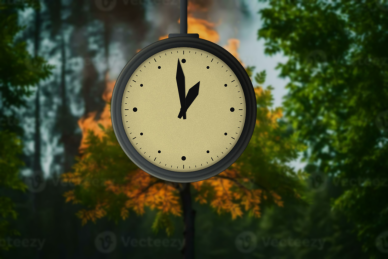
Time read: 12:59
